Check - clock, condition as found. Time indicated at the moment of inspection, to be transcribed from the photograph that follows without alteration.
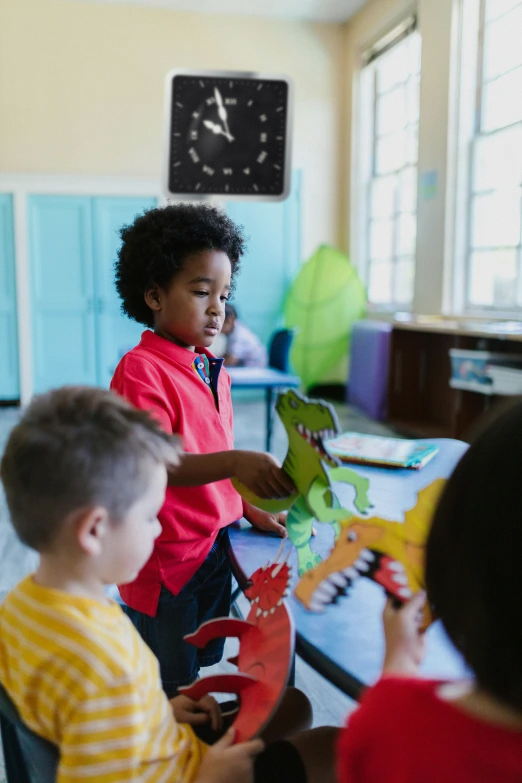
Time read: 9:57
